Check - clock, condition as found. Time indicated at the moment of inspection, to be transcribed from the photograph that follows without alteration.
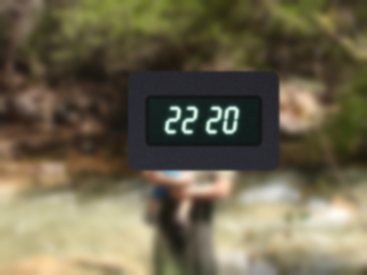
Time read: 22:20
